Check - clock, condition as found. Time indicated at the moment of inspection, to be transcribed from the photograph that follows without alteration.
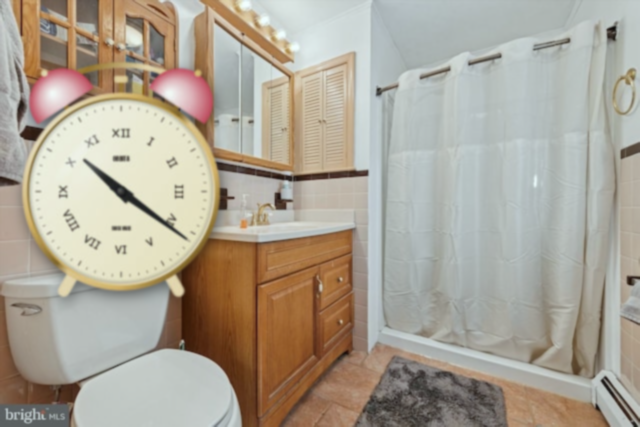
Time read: 10:21
